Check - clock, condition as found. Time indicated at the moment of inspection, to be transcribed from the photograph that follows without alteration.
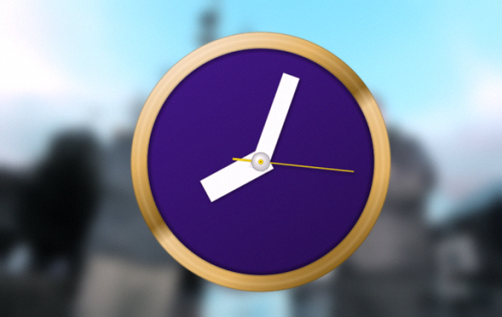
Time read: 8:03:16
